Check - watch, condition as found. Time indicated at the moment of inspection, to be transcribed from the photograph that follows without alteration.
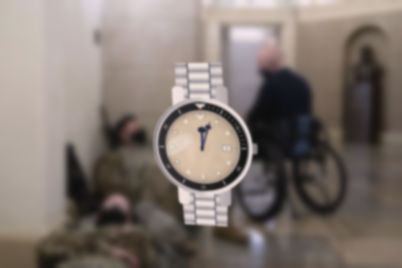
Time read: 12:03
